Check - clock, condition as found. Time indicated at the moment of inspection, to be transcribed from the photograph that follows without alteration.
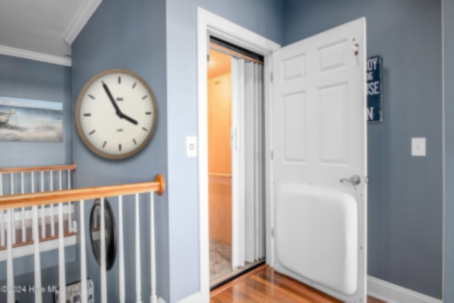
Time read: 3:55
